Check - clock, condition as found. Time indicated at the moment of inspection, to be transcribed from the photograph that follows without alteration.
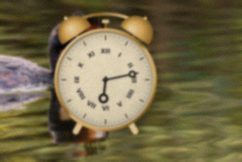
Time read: 6:13
